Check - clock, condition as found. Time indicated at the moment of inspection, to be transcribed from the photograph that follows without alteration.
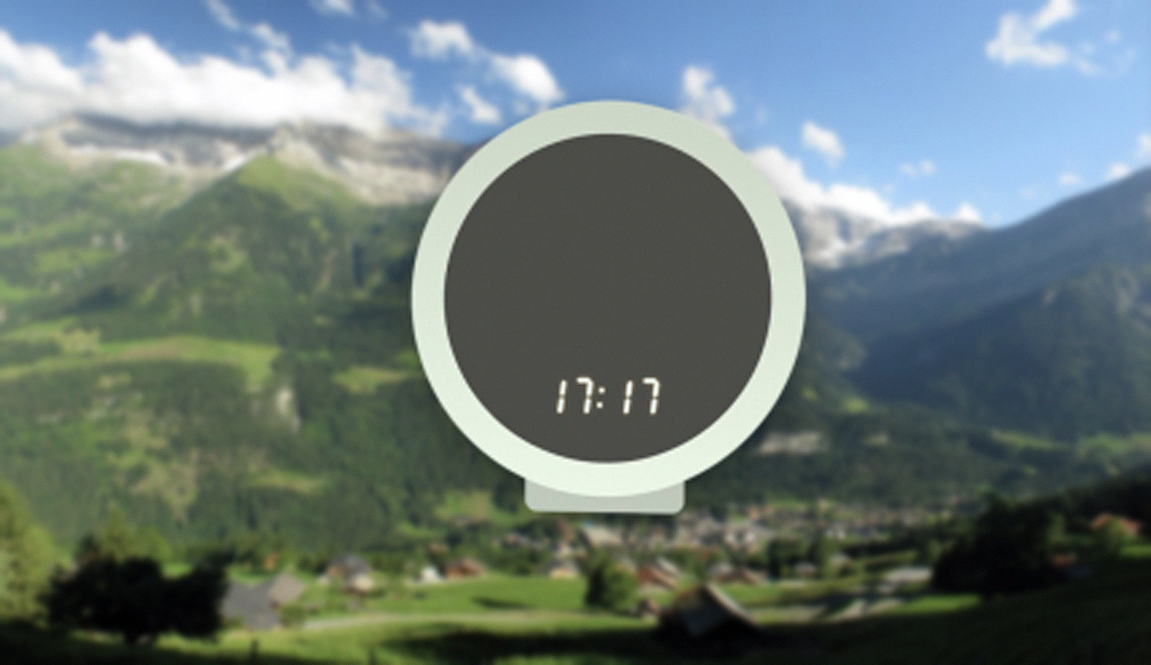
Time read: 17:17
